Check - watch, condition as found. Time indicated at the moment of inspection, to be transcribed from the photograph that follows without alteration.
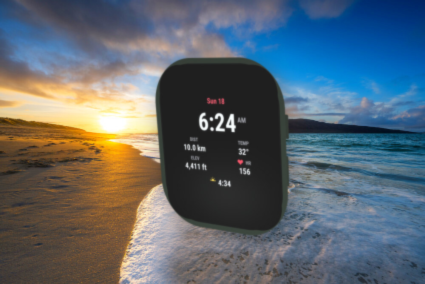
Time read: 6:24
